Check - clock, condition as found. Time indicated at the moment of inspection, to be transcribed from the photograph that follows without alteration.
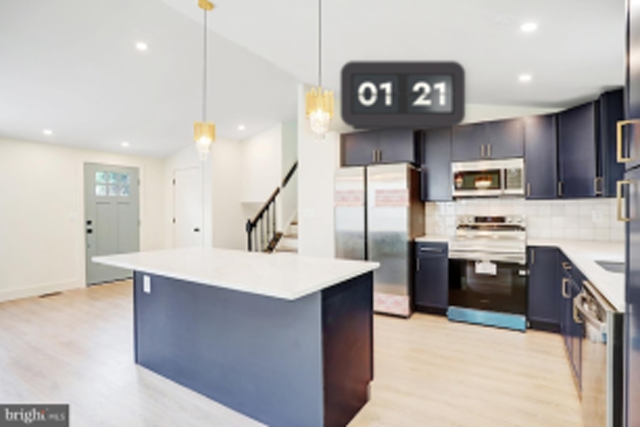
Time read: 1:21
